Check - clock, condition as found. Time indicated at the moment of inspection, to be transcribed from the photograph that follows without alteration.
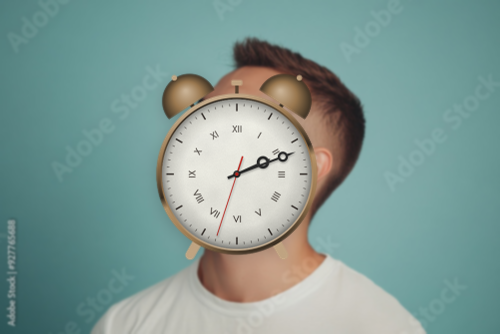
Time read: 2:11:33
